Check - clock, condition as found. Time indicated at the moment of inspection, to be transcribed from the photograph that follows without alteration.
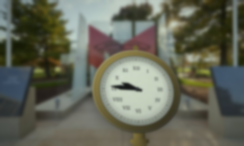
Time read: 9:46
